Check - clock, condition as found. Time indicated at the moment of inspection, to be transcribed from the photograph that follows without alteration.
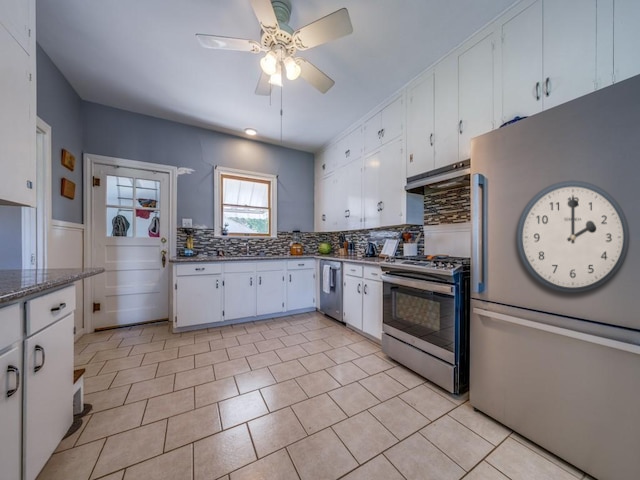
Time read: 2:00
